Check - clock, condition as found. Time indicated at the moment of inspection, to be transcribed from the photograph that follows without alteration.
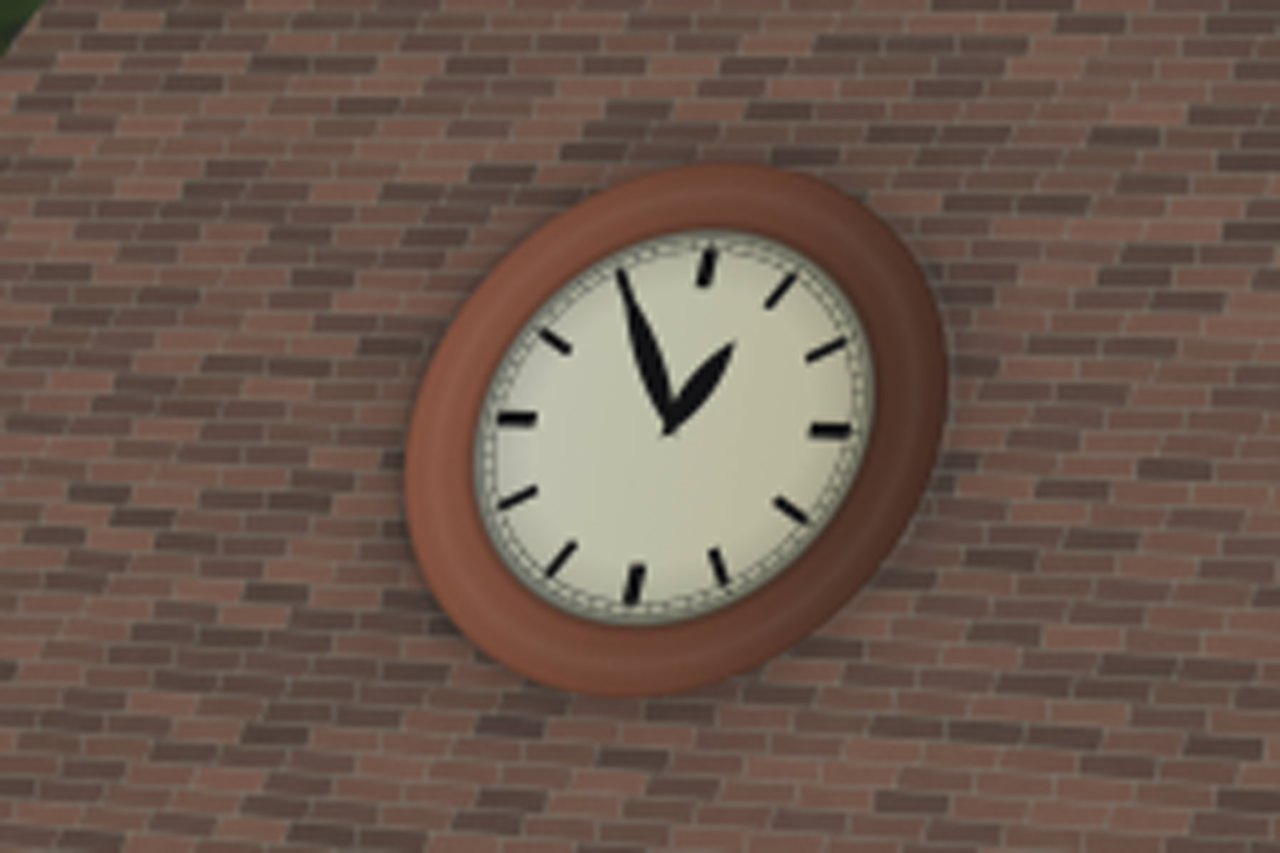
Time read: 12:55
